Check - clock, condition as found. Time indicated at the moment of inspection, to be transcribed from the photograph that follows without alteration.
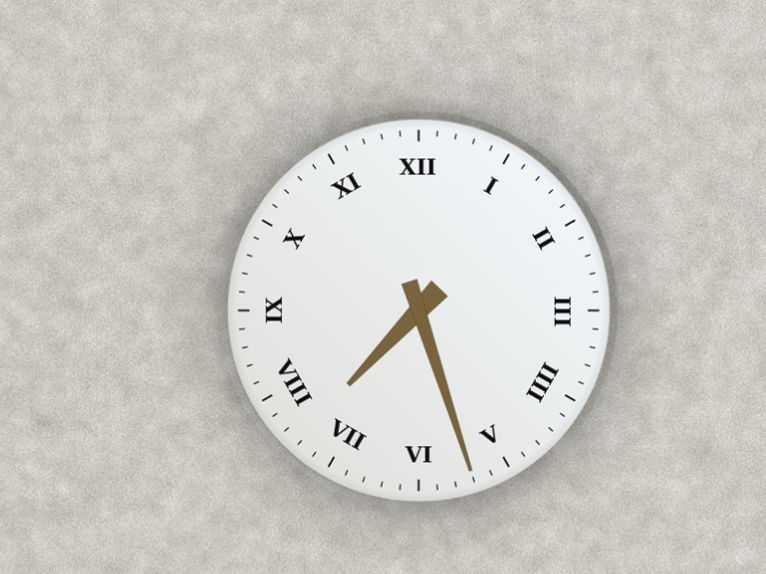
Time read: 7:27
